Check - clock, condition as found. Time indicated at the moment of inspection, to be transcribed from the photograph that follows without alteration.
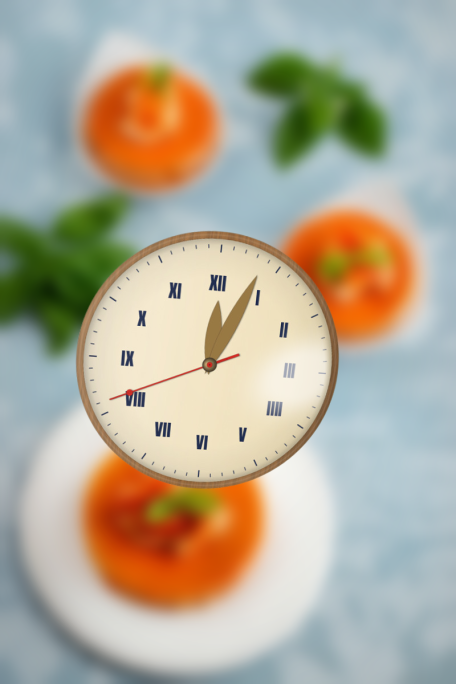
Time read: 12:03:41
